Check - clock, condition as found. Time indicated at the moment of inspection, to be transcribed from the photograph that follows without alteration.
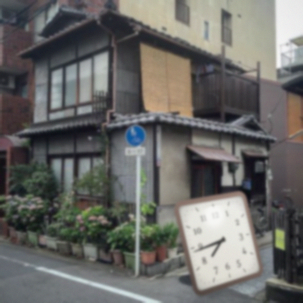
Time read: 7:44
